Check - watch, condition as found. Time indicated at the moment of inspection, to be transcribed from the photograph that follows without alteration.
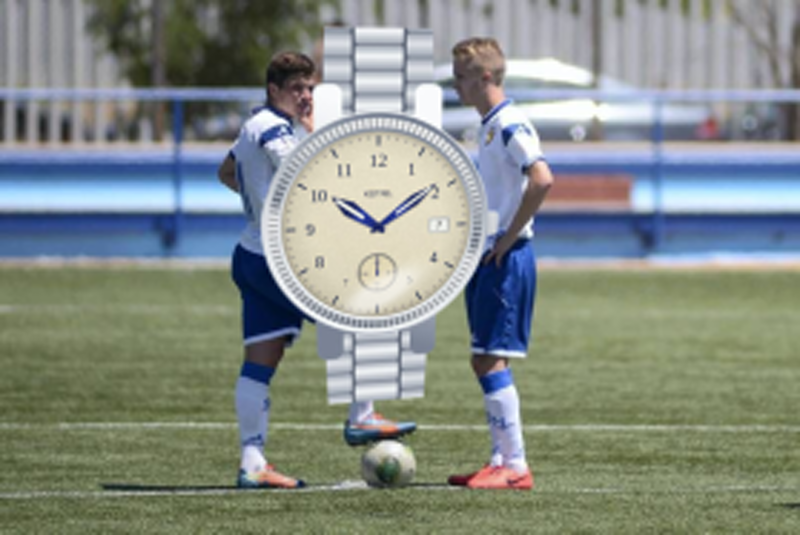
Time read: 10:09
